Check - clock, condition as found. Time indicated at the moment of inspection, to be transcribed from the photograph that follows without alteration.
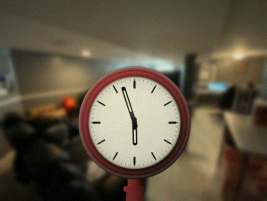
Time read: 5:57
